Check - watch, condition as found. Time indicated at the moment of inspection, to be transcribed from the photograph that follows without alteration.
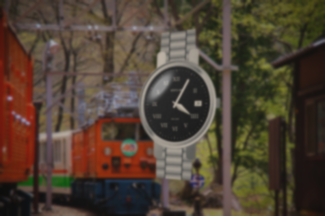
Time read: 4:05
